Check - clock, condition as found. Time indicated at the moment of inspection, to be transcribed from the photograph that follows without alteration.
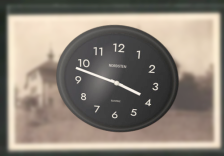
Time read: 3:48
